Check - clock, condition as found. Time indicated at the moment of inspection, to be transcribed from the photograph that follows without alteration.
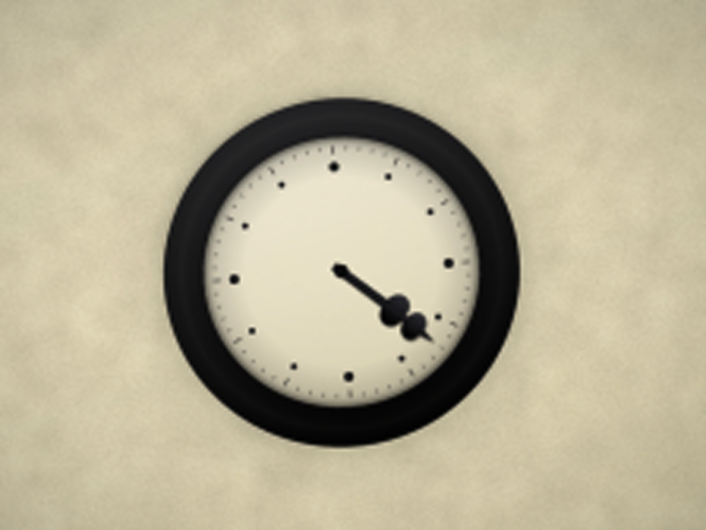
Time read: 4:22
